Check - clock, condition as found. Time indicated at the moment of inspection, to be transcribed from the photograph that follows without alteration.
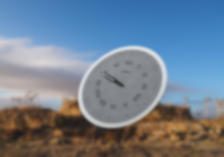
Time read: 9:49
